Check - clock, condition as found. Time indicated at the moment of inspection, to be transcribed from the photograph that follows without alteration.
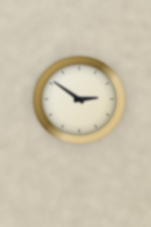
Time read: 2:51
